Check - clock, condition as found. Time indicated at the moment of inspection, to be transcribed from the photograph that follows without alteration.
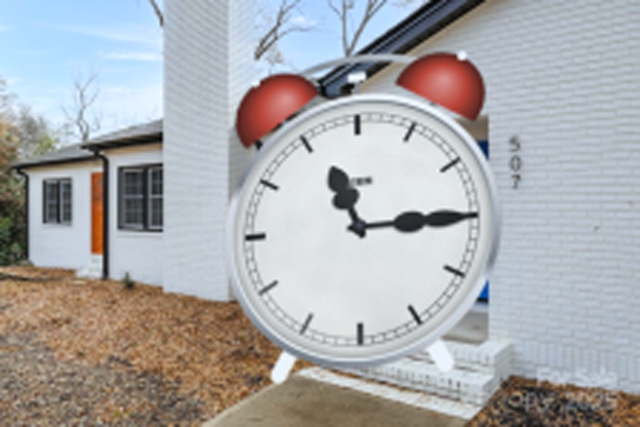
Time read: 11:15
